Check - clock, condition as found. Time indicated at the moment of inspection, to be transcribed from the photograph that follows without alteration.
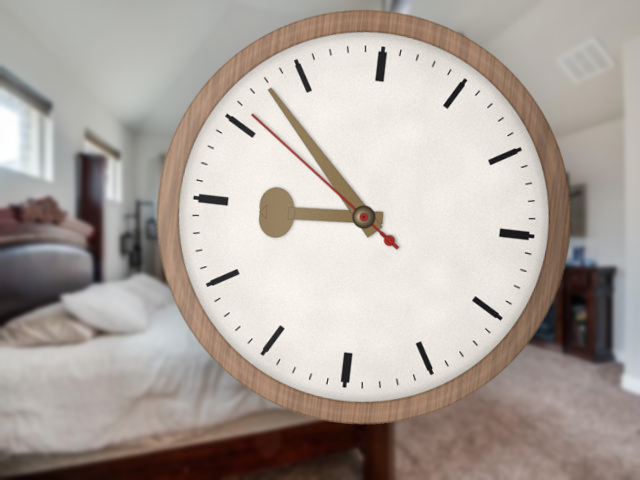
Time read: 8:52:51
